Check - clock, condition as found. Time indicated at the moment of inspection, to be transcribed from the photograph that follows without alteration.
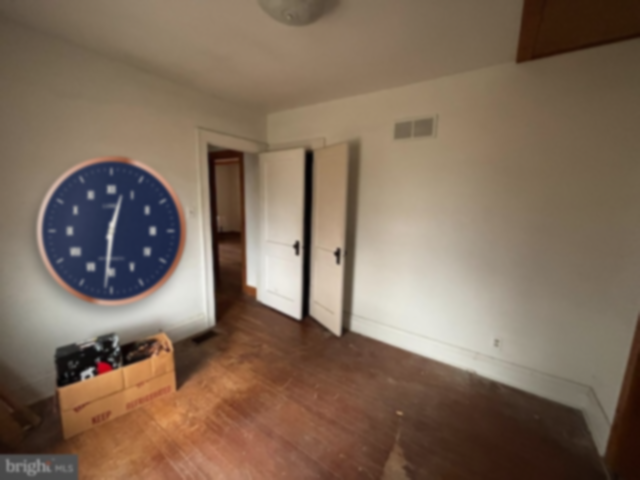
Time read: 12:31
